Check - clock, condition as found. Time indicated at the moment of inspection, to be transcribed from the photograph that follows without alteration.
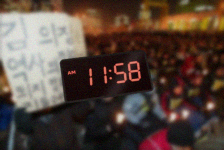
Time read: 11:58
